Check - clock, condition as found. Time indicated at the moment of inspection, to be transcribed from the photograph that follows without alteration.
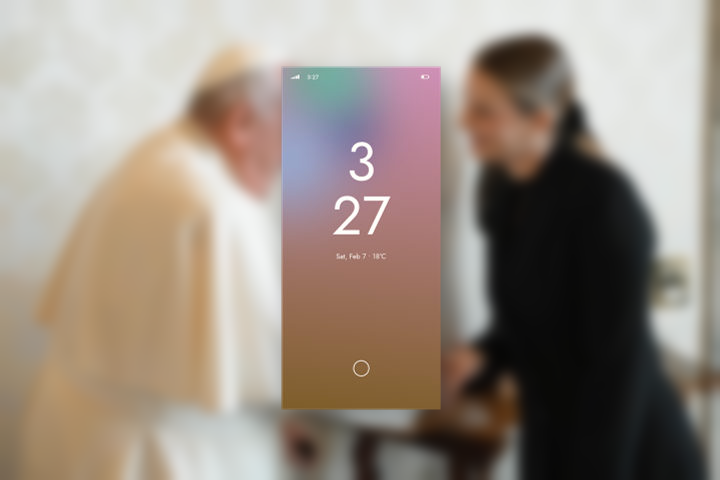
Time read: 3:27
